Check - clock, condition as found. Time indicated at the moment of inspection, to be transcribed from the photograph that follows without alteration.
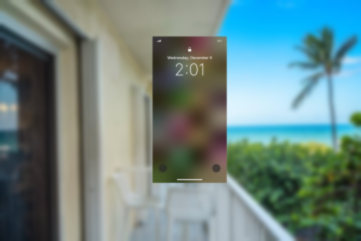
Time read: 2:01
